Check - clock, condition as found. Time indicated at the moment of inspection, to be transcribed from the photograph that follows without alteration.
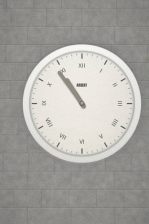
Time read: 10:54
